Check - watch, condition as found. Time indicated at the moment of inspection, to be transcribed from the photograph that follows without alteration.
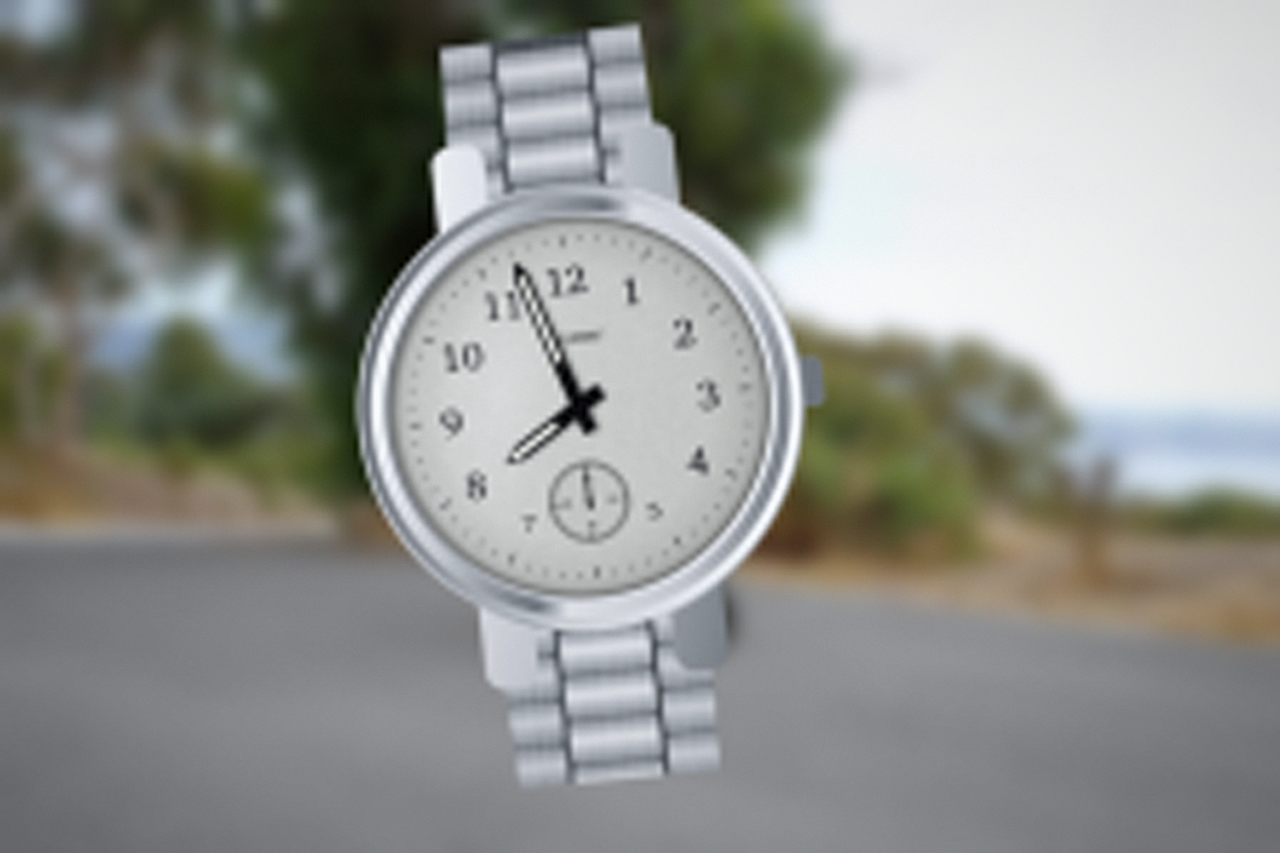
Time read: 7:57
